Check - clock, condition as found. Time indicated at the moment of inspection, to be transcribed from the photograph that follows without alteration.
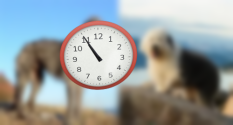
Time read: 10:55
